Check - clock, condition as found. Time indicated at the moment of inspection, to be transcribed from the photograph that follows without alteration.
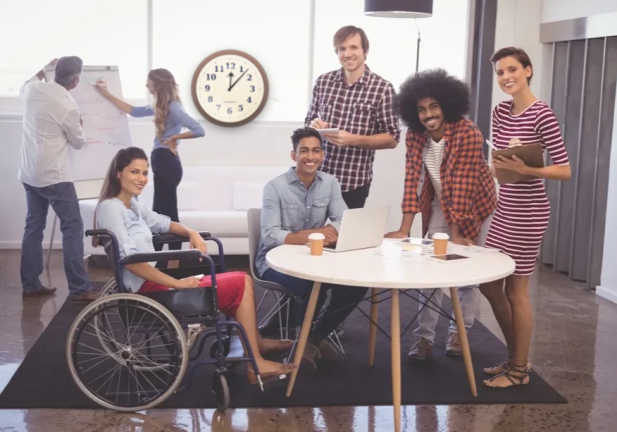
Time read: 12:07
